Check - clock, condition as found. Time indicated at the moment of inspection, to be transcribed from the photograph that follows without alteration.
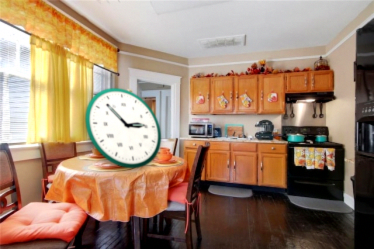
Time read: 2:53
